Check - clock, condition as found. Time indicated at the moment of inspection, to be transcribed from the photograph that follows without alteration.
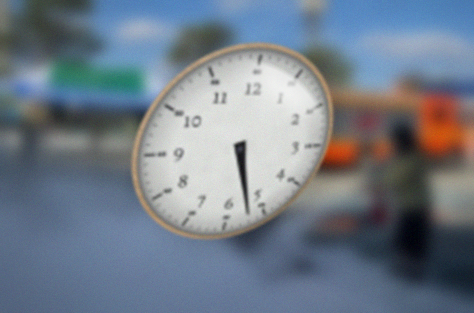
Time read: 5:27
